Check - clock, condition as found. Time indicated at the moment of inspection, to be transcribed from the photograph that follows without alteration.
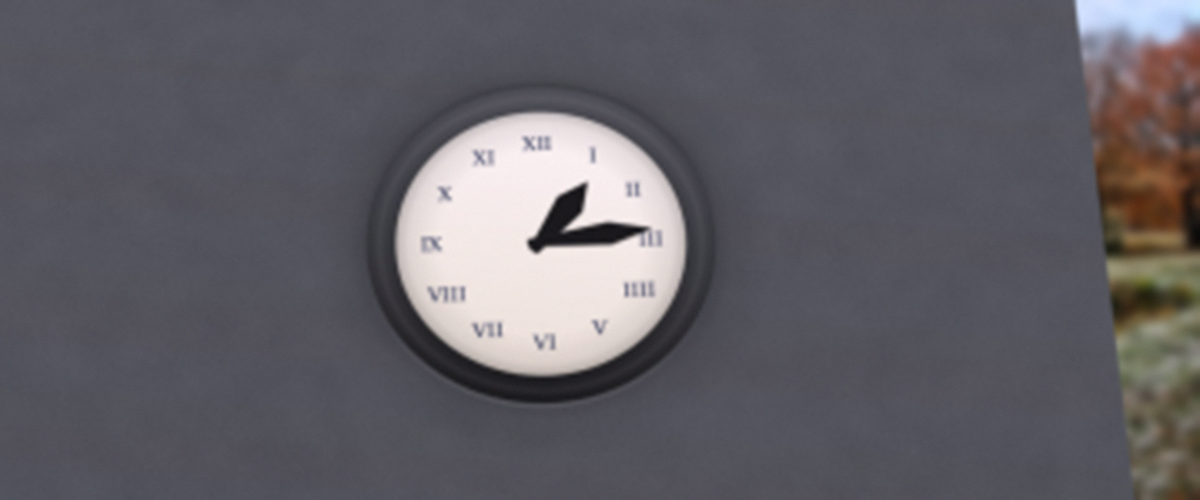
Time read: 1:14
